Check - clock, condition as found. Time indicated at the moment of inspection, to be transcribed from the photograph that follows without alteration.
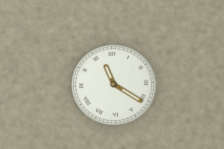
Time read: 11:21
